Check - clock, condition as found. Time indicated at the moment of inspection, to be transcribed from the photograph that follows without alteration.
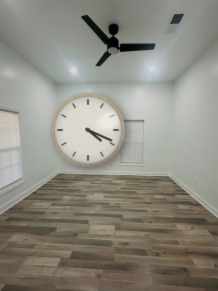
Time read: 4:19
